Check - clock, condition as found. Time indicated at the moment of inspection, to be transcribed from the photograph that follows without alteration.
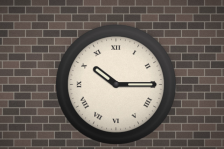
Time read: 10:15
